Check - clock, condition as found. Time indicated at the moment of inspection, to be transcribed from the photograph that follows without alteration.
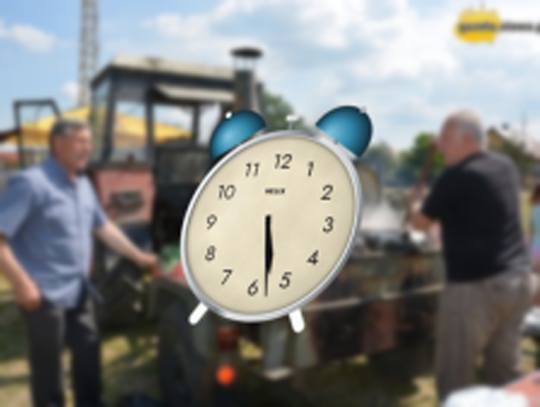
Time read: 5:28
